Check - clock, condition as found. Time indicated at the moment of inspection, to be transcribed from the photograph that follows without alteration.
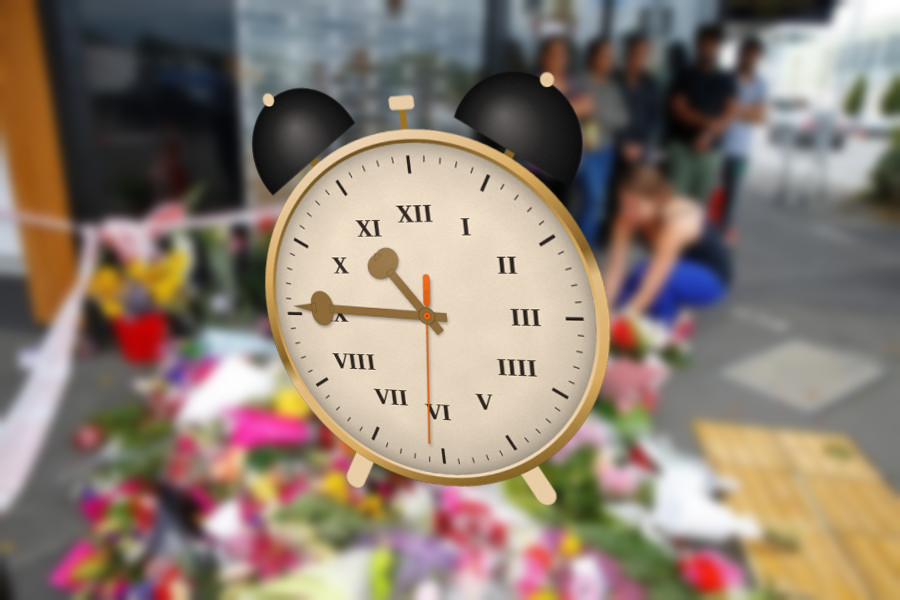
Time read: 10:45:31
